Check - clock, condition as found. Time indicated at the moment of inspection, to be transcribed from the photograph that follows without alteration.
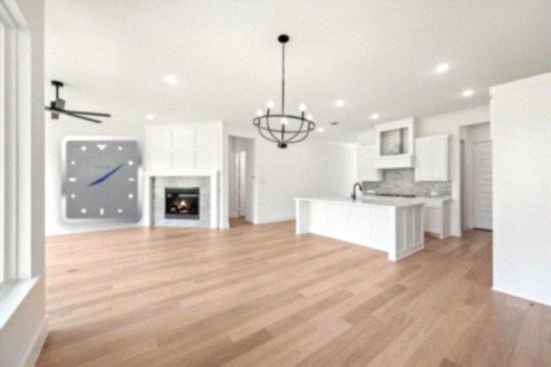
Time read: 8:09
